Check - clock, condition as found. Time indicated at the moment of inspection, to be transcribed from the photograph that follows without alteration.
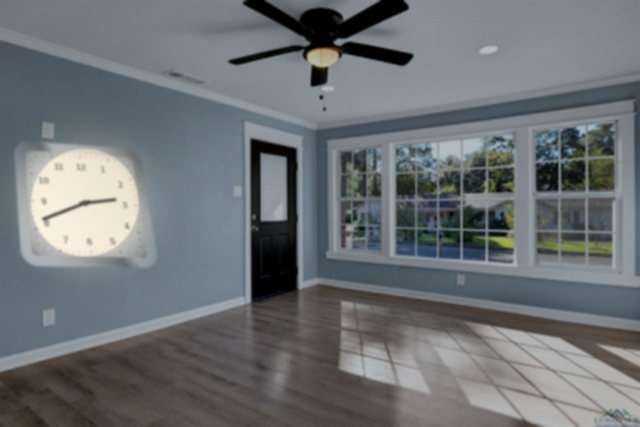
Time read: 2:41
